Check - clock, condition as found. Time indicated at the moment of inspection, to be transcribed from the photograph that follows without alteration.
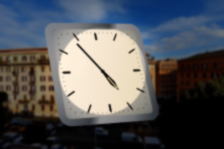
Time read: 4:54
